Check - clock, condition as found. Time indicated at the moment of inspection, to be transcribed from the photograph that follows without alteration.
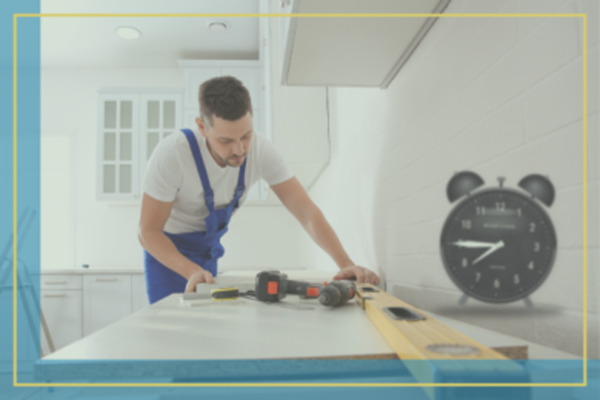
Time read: 7:45
